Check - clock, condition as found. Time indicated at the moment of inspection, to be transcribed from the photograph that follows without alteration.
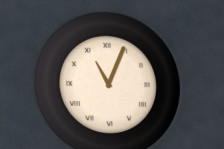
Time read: 11:04
